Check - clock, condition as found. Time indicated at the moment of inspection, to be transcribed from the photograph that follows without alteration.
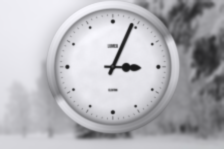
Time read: 3:04
